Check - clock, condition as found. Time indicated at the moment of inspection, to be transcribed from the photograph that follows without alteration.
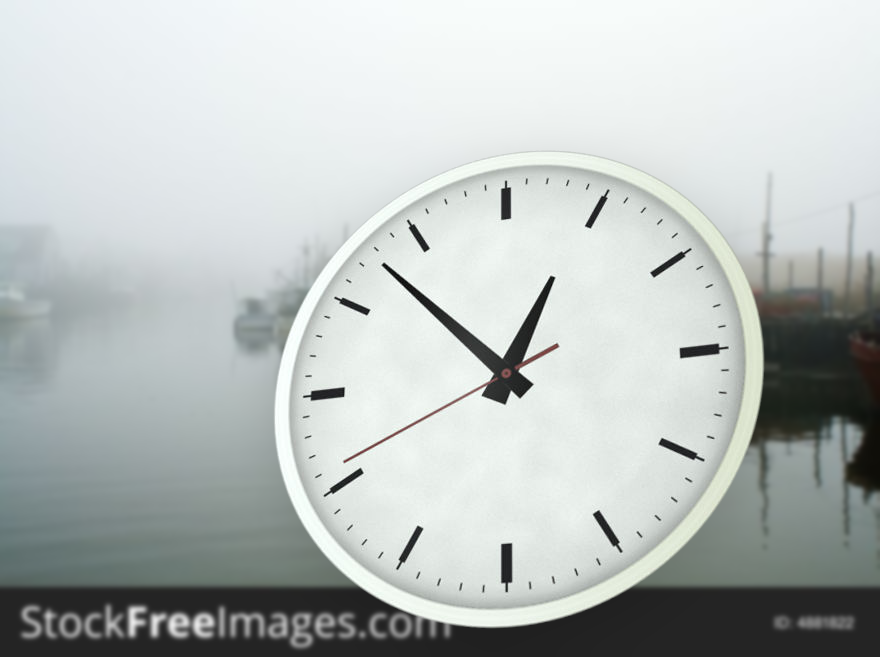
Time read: 12:52:41
